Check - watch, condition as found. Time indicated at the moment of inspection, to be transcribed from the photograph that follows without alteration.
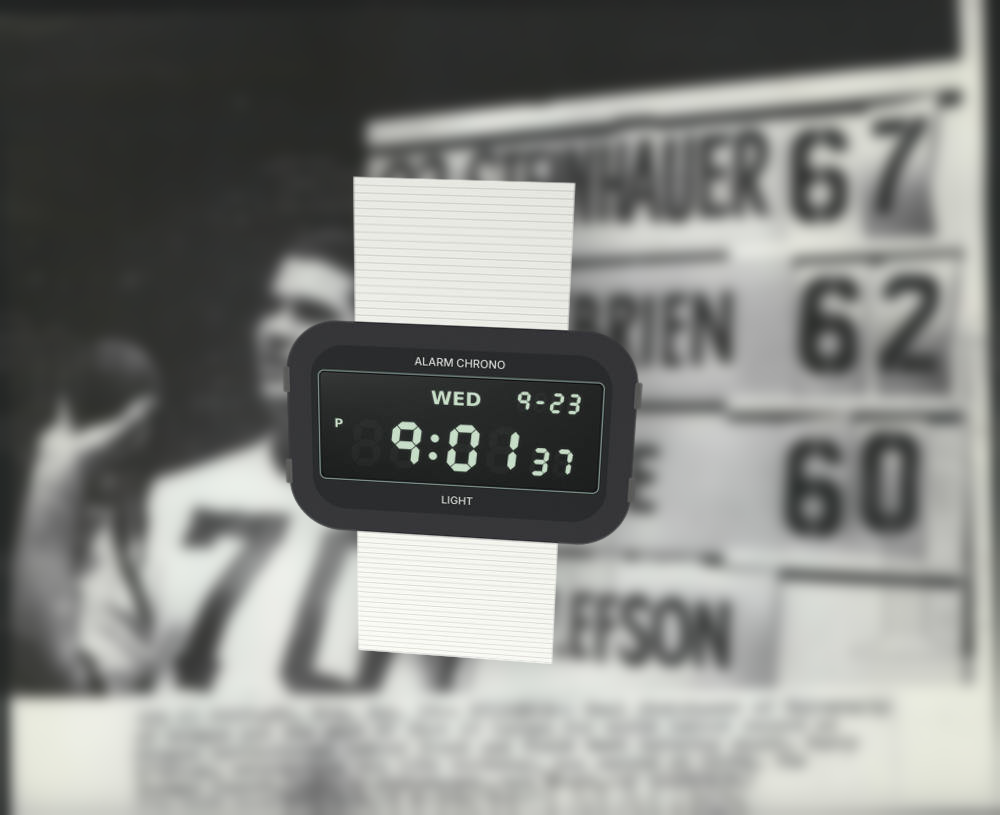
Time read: 9:01:37
